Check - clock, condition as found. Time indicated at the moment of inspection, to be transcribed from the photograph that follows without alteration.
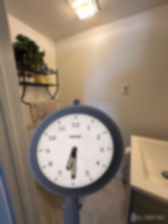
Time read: 6:30
